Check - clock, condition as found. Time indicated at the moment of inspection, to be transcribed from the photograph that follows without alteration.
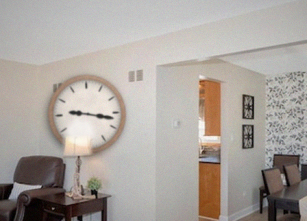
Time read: 9:17
